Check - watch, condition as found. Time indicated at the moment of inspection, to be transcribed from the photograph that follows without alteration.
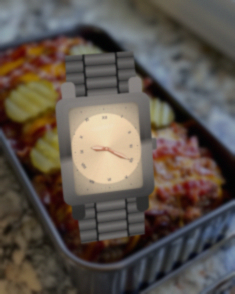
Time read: 9:20
